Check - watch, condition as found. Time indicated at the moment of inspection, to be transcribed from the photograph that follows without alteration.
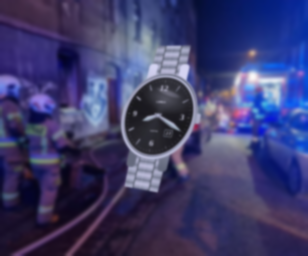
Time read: 8:19
